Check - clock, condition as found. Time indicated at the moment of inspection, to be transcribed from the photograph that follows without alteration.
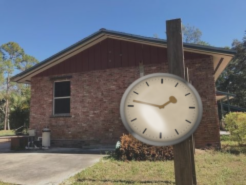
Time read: 1:47
